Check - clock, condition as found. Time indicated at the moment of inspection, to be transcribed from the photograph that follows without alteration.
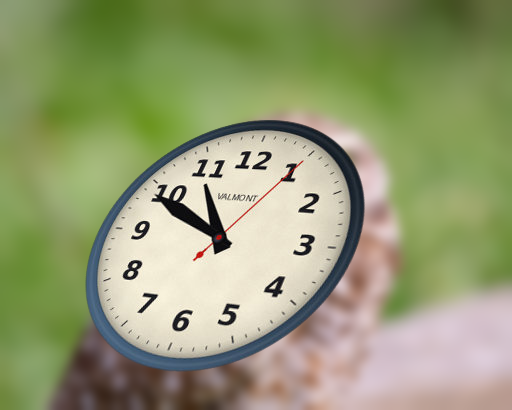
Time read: 10:49:05
